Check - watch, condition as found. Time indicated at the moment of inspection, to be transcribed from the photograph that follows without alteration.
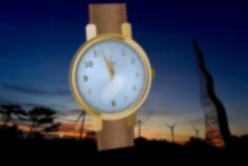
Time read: 11:57
